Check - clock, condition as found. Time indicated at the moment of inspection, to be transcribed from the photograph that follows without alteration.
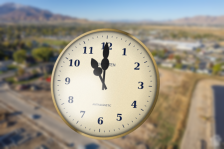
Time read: 11:00
